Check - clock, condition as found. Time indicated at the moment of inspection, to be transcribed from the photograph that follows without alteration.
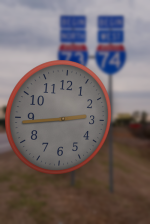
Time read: 2:44
